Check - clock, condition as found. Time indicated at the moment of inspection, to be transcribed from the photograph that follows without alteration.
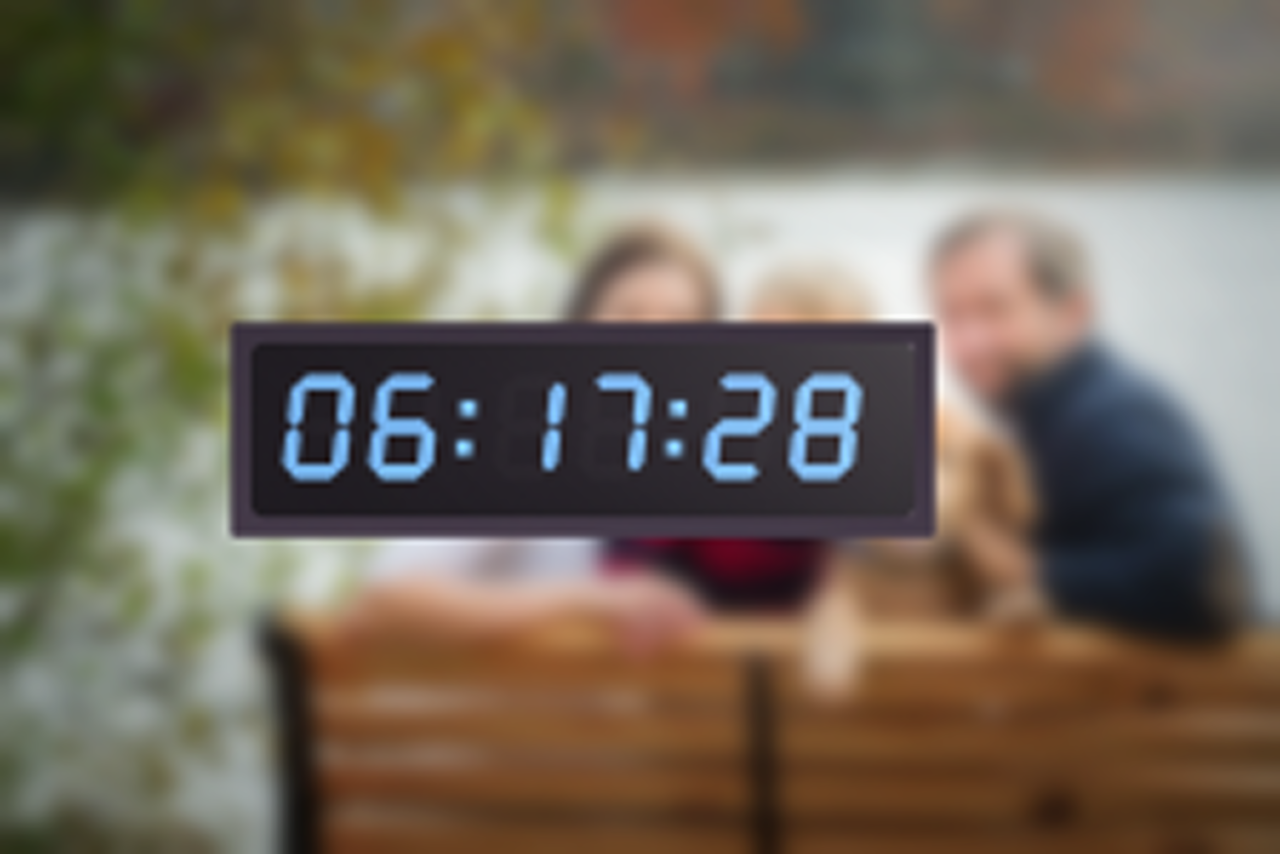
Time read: 6:17:28
